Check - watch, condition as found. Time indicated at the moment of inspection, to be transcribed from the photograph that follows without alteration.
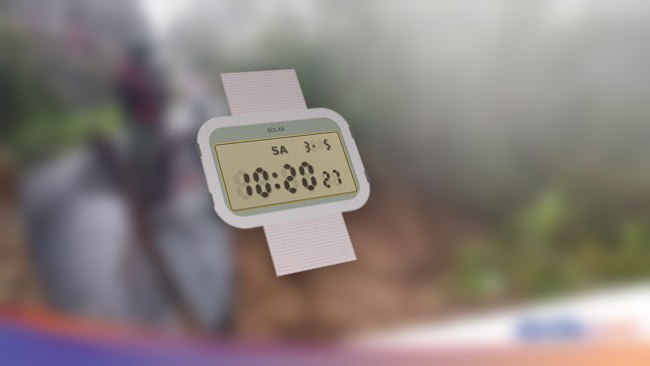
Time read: 10:20:27
